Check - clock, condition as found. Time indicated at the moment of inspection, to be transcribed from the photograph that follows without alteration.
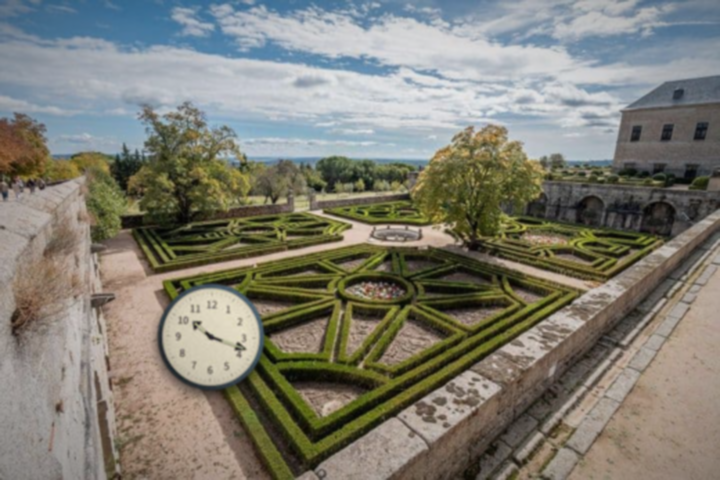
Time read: 10:18
